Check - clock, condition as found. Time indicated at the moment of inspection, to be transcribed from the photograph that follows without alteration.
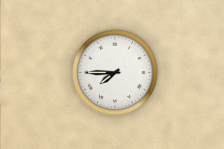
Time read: 7:45
